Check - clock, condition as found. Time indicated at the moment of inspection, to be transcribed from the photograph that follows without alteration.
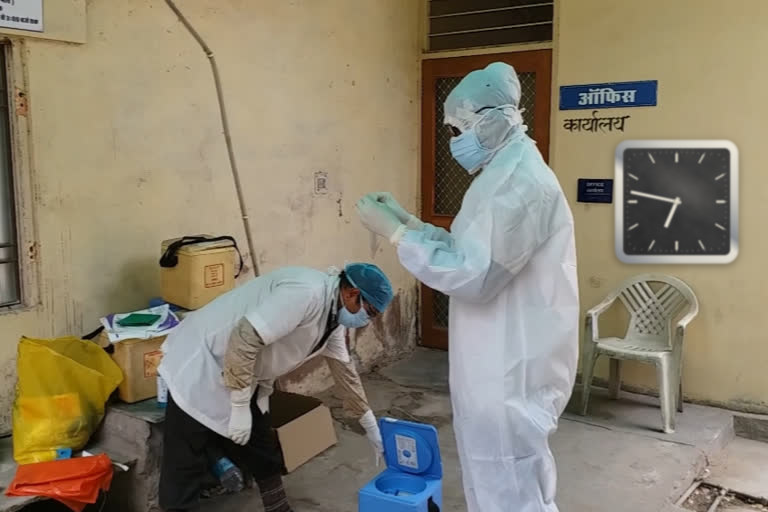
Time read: 6:47
